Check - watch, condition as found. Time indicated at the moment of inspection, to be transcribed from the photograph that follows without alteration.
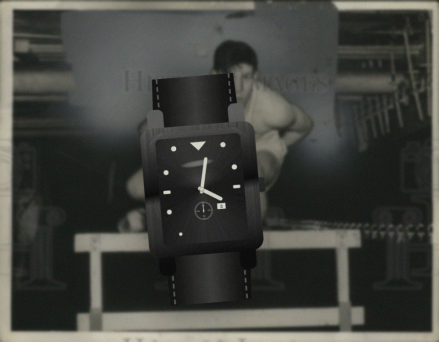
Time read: 4:02
